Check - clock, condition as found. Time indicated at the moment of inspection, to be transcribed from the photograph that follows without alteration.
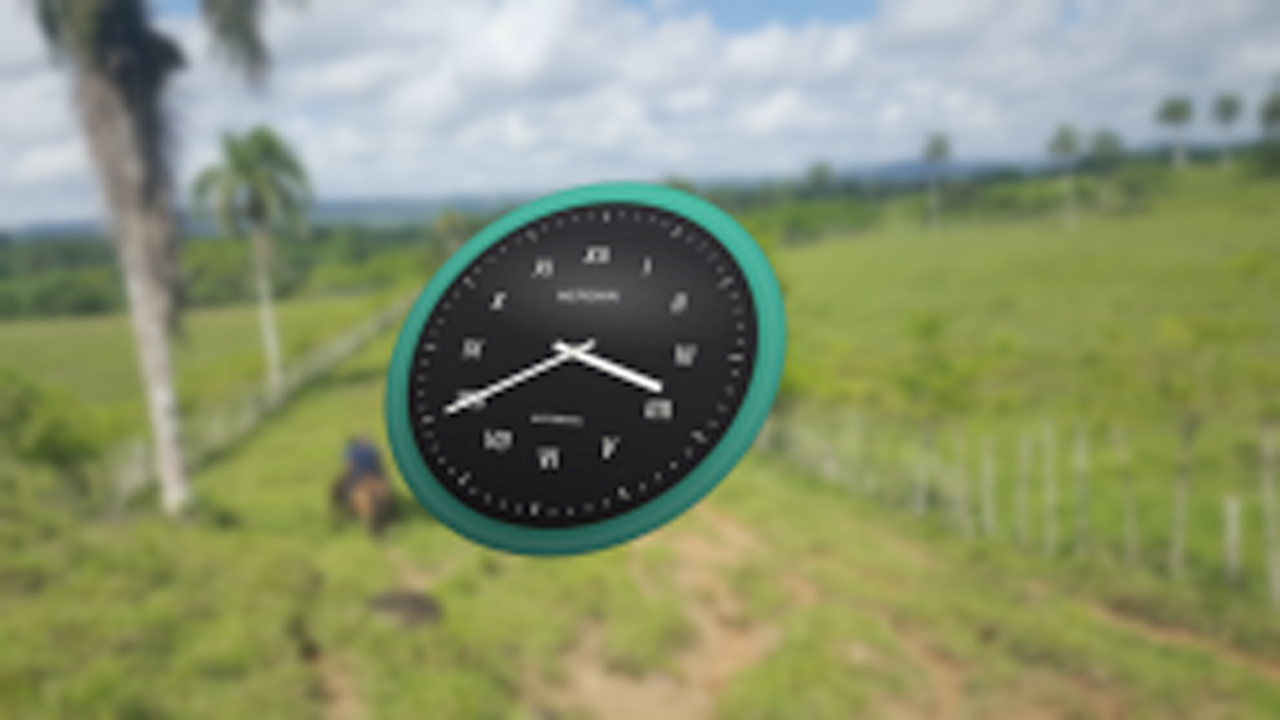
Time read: 3:40
